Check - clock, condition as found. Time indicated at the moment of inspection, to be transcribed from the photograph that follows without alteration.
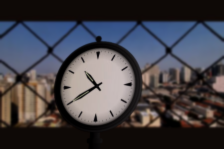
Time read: 10:40
